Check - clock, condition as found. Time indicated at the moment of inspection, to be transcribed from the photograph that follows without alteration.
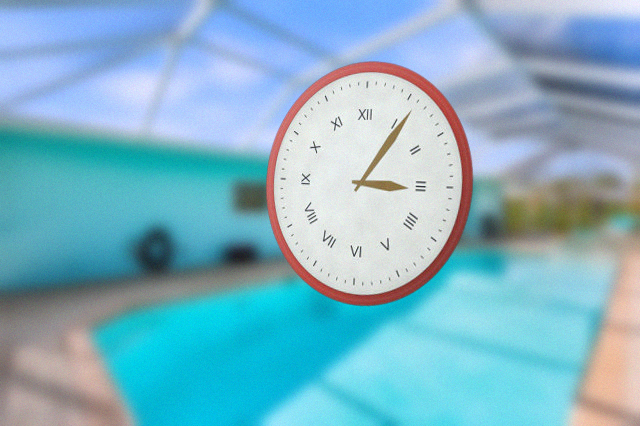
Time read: 3:06
